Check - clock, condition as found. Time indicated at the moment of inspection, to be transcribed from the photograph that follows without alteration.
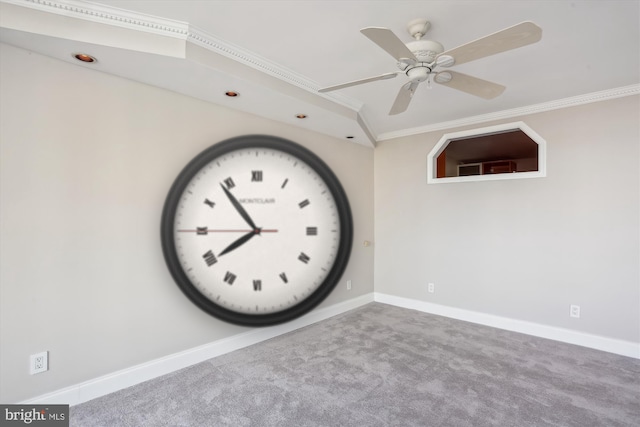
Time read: 7:53:45
